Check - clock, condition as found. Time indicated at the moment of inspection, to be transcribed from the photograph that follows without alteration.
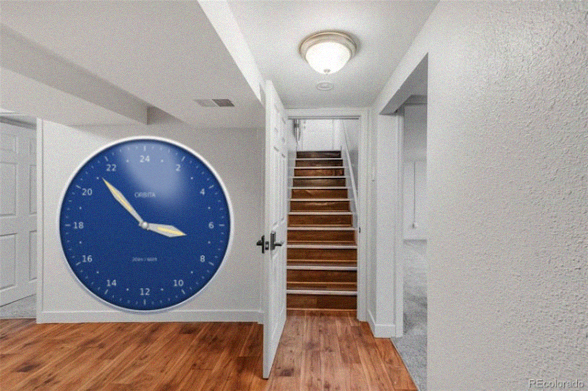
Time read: 6:53
